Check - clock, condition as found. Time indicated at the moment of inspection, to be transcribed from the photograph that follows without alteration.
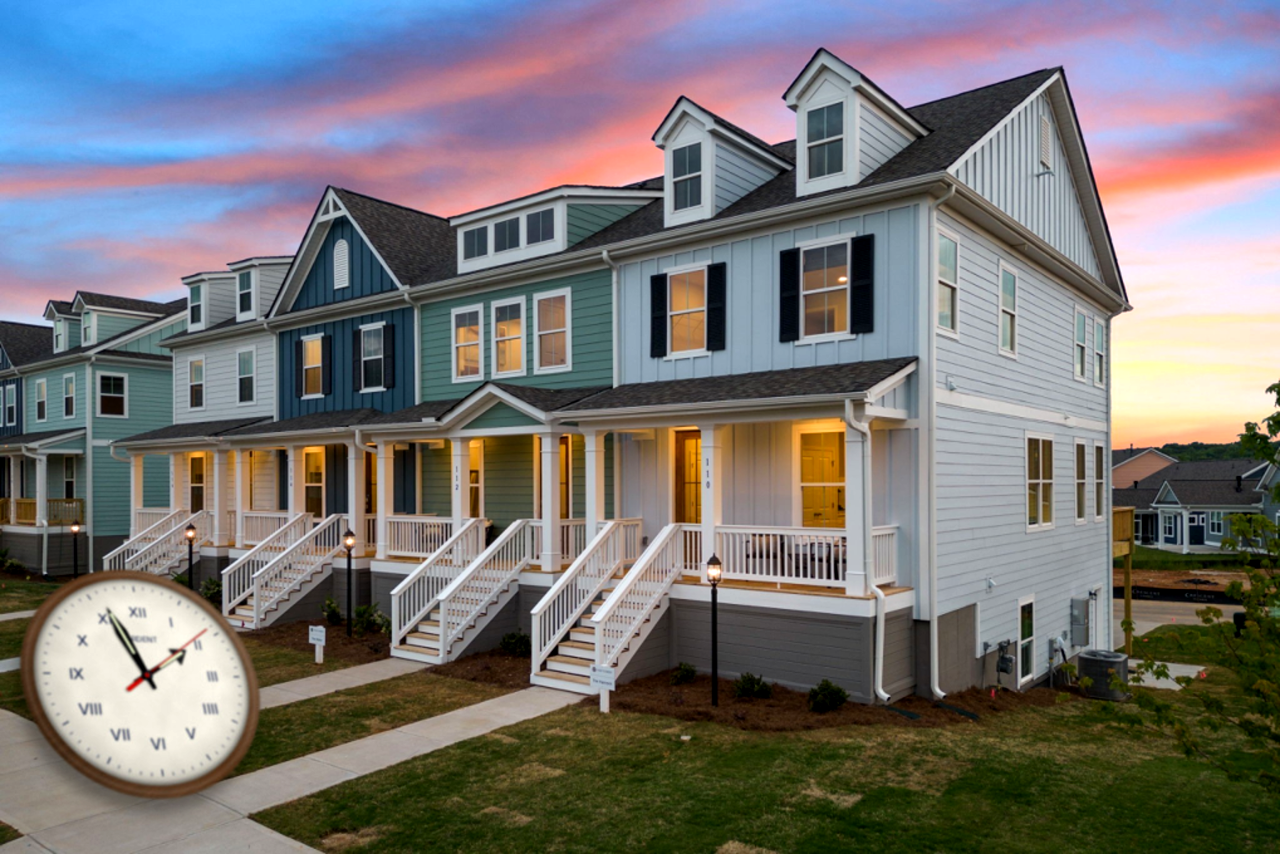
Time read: 1:56:09
